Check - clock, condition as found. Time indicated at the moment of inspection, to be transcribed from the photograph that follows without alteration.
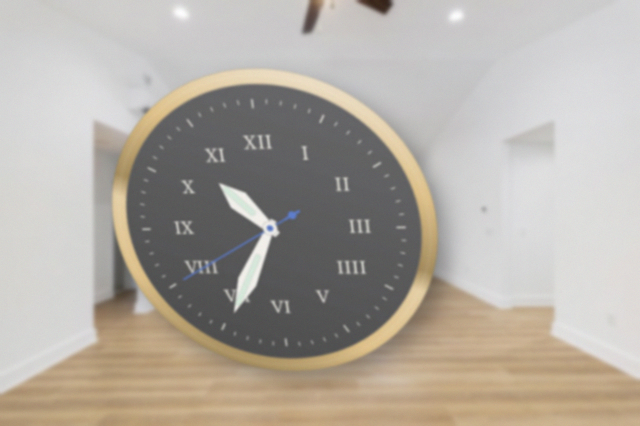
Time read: 10:34:40
